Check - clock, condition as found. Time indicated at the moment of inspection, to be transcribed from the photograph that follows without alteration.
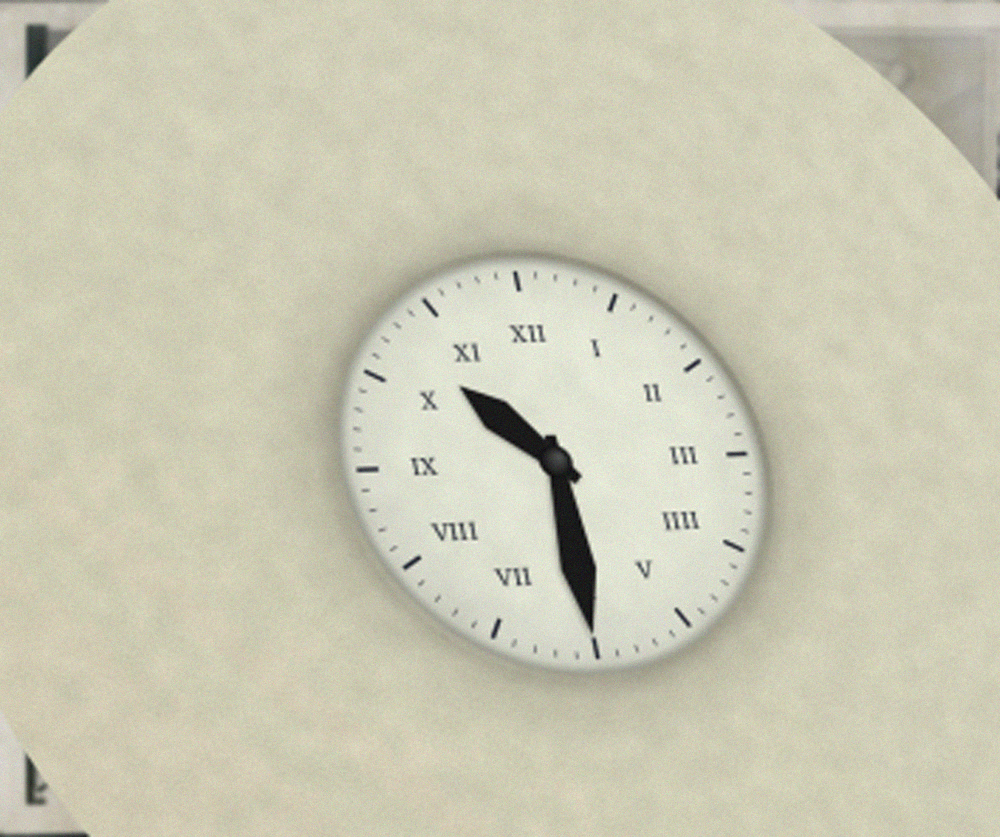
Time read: 10:30
